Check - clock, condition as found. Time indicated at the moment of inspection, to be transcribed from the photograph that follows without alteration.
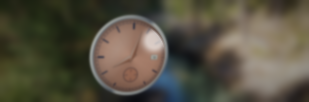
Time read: 8:03
